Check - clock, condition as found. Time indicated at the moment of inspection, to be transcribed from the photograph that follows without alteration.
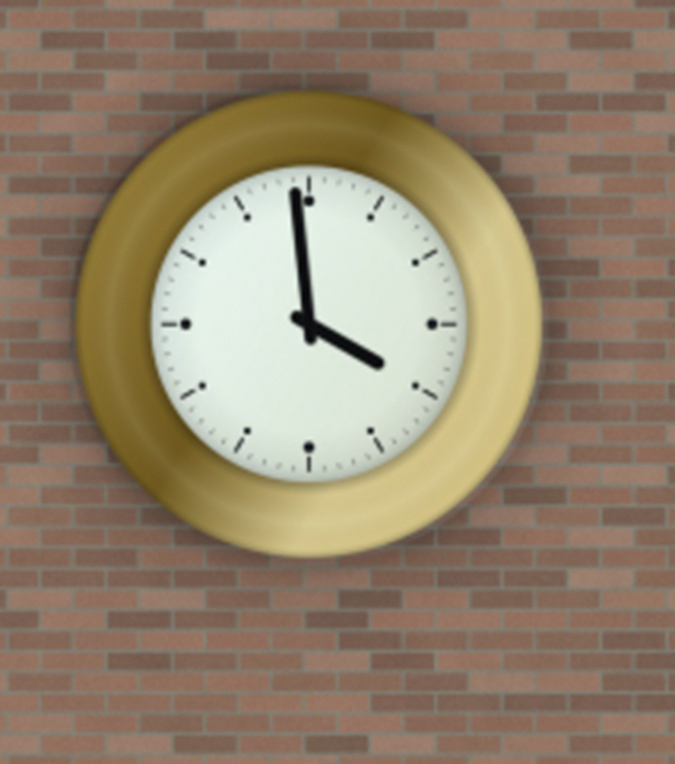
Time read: 3:59
